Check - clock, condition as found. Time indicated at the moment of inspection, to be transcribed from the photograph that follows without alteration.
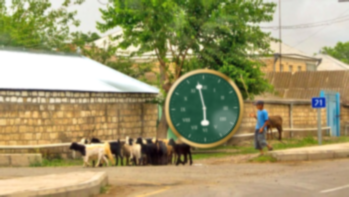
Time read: 5:58
